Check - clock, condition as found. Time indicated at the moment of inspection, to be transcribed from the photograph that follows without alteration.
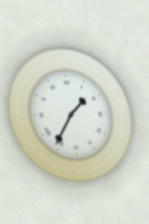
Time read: 1:36
